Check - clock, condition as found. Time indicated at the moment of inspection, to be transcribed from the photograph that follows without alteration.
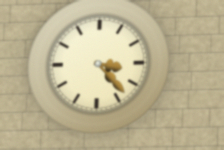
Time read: 3:23
